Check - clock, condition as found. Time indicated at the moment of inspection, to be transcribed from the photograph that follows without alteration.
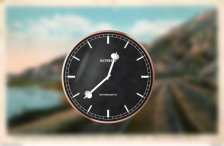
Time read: 12:38
